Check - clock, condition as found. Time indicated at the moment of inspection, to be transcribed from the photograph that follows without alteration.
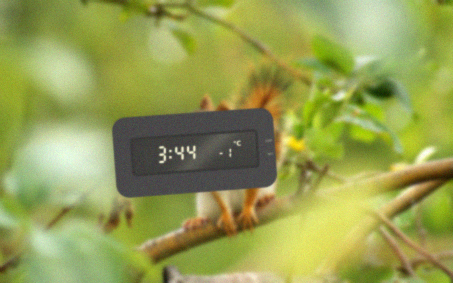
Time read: 3:44
